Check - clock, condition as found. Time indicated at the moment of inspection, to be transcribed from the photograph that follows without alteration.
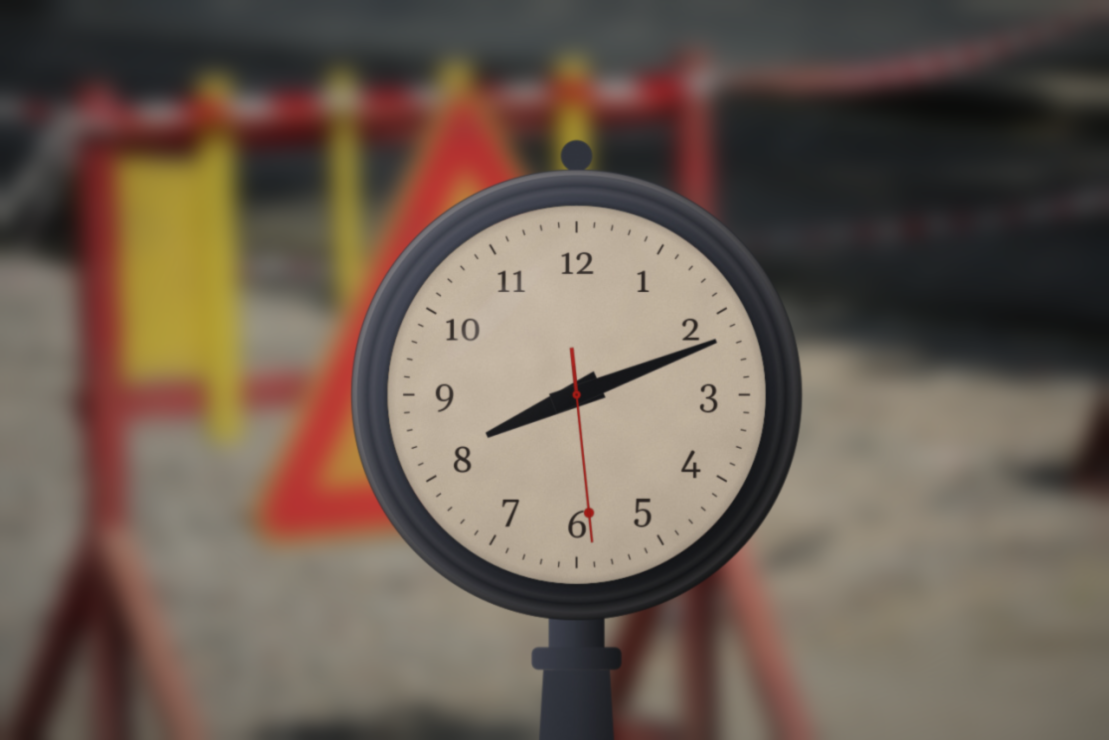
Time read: 8:11:29
